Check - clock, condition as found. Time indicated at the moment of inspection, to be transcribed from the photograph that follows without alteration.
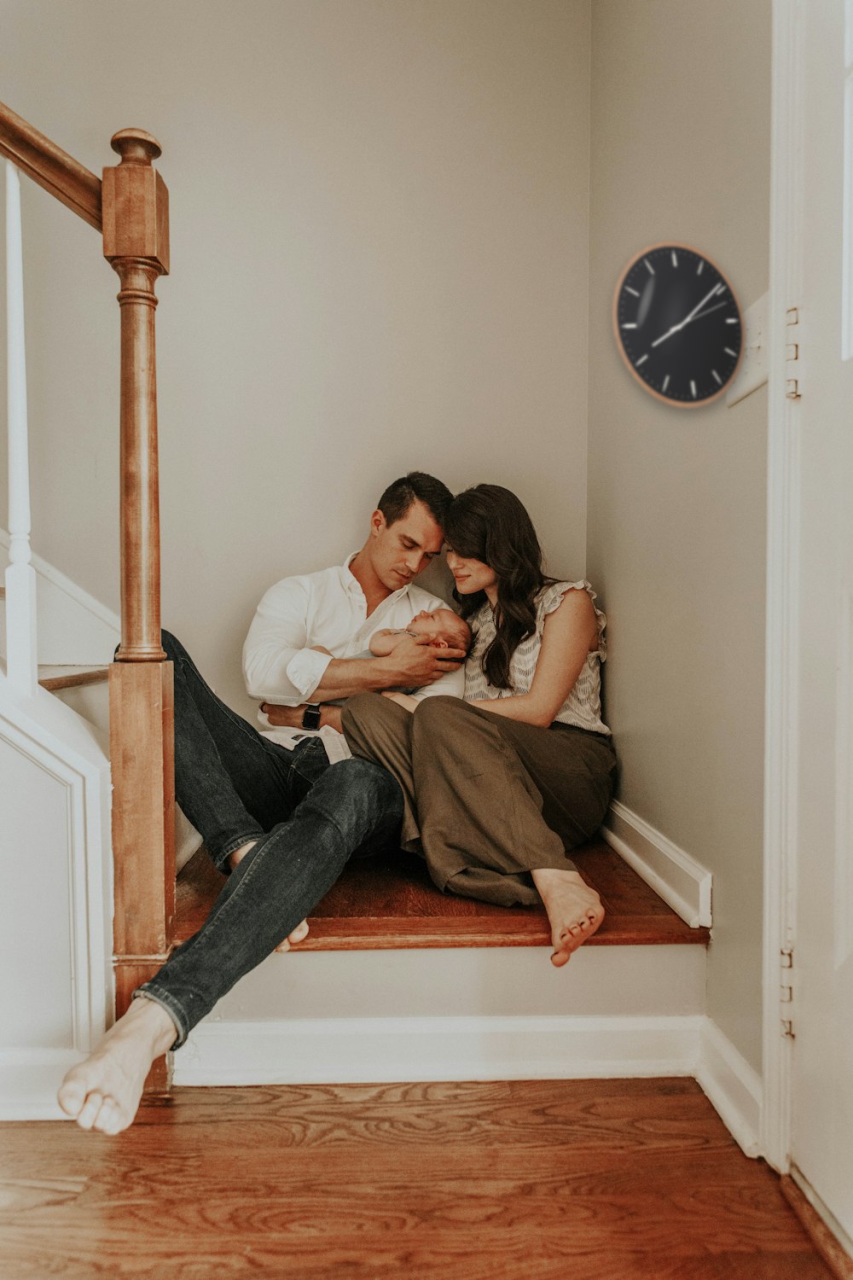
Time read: 8:09:12
